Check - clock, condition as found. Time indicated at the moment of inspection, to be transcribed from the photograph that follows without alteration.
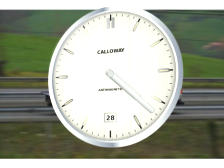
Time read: 4:22
